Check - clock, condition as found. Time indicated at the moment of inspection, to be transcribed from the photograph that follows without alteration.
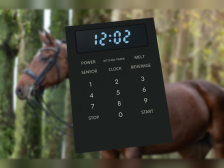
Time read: 12:02
